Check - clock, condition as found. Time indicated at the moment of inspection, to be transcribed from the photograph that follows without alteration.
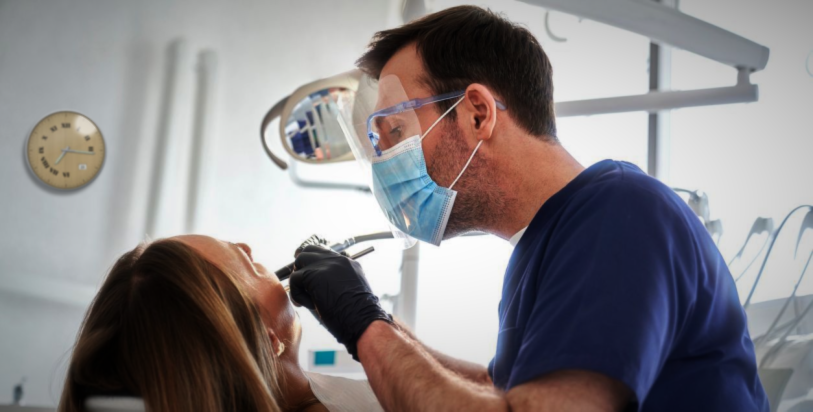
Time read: 7:16
